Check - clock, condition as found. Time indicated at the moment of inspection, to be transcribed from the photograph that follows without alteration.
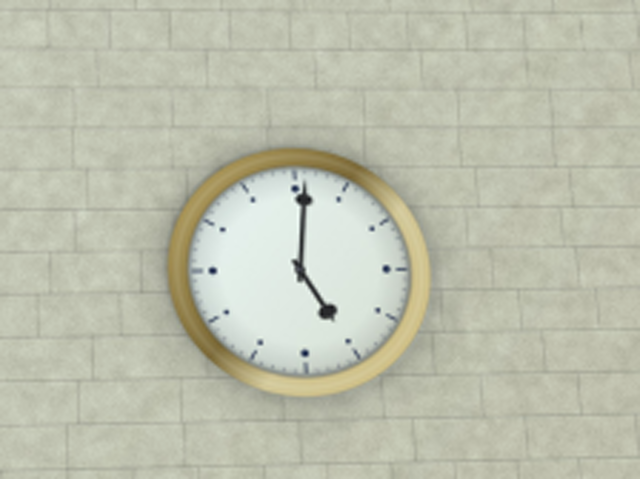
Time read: 5:01
